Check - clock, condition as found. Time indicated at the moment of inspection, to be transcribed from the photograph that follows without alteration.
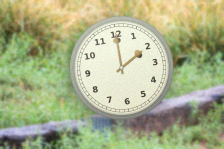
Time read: 2:00
